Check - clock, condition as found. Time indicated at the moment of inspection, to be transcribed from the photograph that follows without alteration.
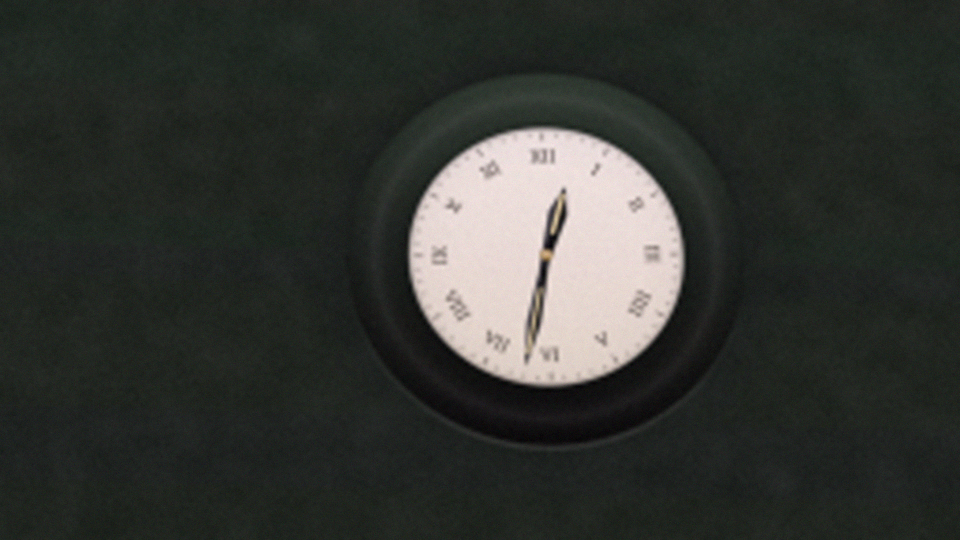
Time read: 12:32
